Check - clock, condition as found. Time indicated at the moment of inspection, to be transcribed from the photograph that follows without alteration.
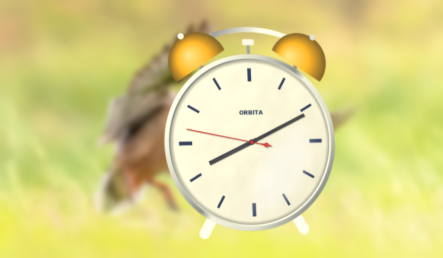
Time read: 8:10:47
